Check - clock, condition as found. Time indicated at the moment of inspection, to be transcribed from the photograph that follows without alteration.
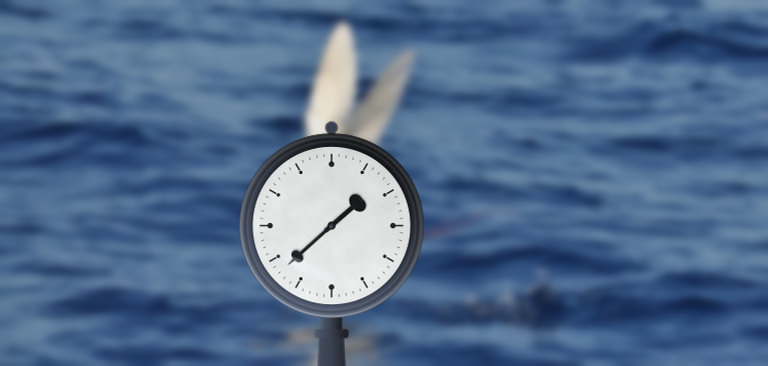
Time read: 1:38
